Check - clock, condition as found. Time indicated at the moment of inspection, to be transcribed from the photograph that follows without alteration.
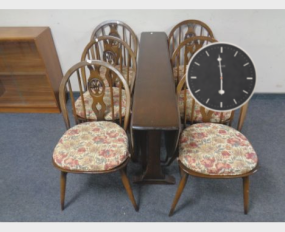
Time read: 5:59
